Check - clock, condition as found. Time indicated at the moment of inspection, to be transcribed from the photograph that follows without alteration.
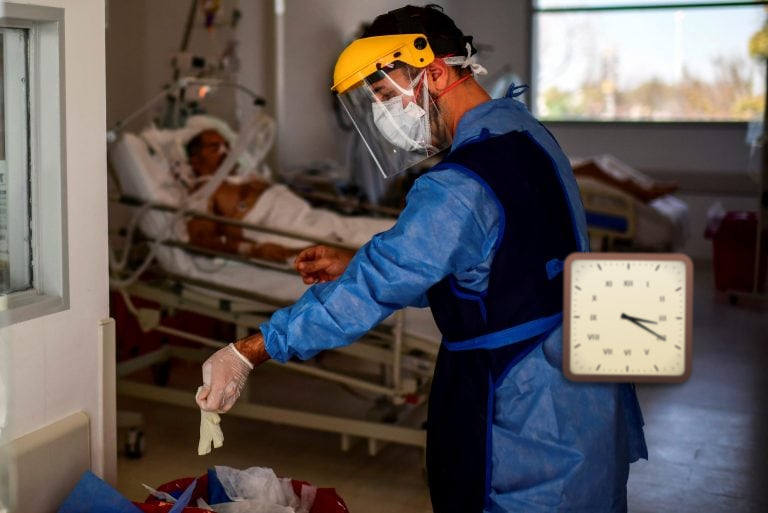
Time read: 3:20
